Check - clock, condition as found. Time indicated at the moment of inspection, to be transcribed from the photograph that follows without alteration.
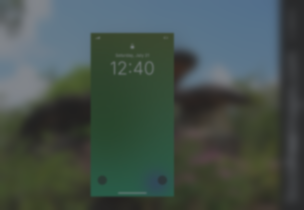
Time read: 12:40
